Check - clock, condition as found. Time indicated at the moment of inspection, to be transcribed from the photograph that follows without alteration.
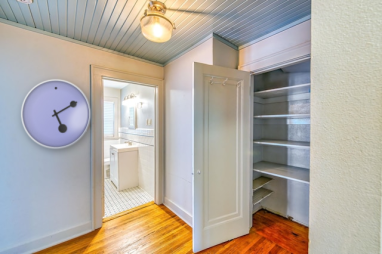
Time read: 5:10
